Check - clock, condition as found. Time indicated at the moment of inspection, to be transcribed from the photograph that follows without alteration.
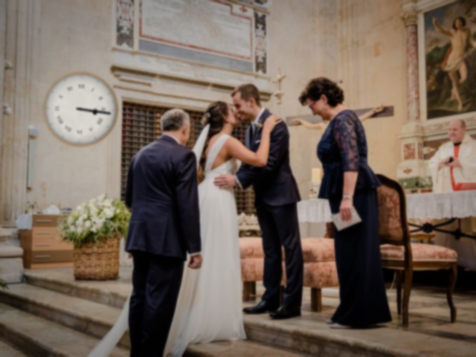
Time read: 3:16
